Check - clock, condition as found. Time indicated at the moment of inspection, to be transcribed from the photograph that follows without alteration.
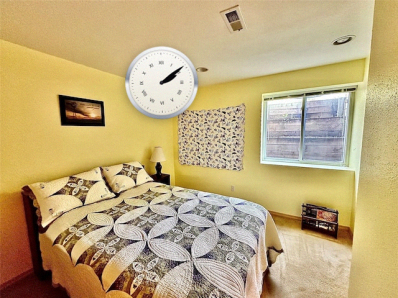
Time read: 2:09
